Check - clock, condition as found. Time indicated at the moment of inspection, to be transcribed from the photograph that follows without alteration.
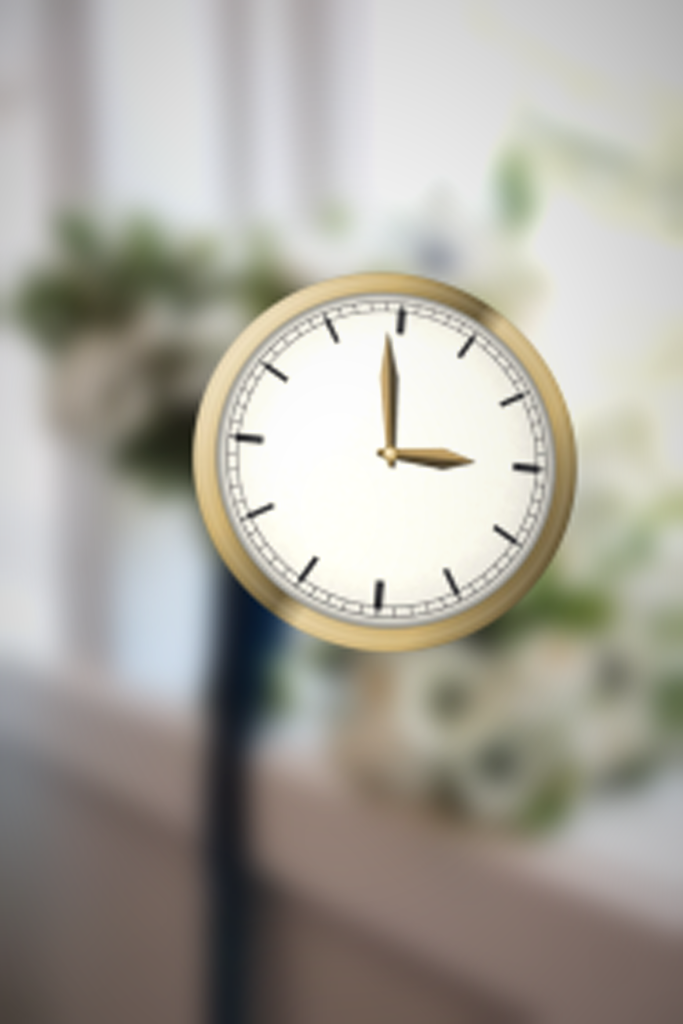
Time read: 2:59
